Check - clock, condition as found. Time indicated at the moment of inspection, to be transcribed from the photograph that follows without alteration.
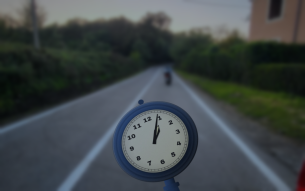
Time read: 1:04
